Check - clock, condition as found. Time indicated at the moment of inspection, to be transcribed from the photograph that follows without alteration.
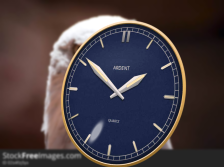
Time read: 1:51
